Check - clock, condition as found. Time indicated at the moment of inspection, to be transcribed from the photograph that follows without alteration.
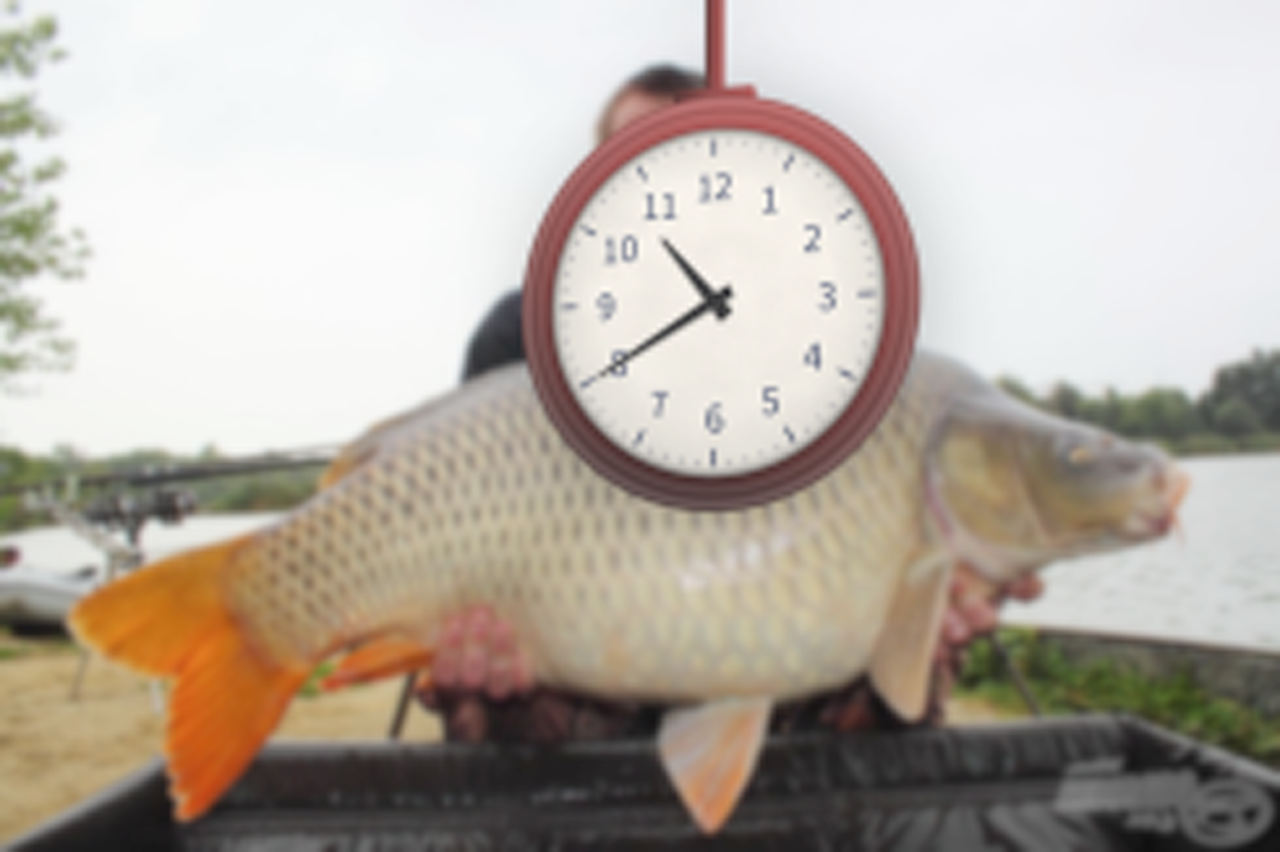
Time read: 10:40
